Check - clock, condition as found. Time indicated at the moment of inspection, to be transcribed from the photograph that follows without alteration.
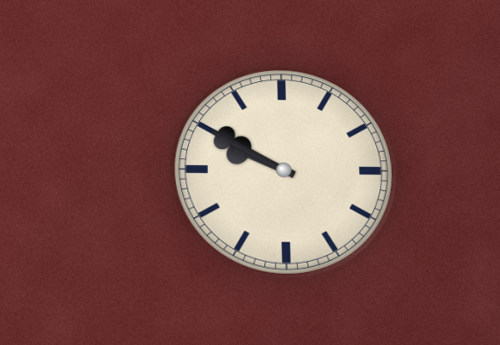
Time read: 9:50
